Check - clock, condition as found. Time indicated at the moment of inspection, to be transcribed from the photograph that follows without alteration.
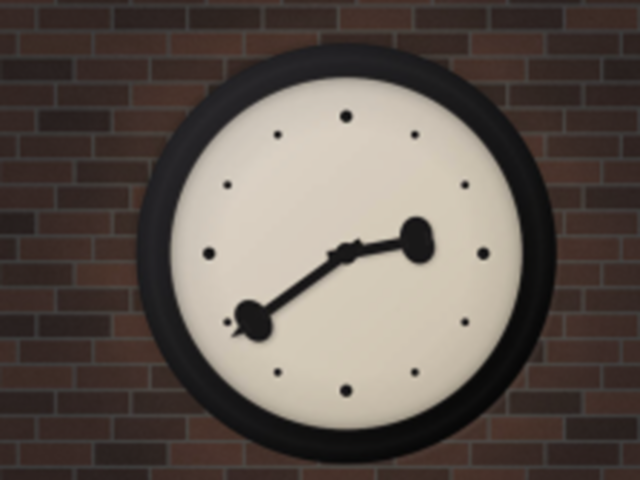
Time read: 2:39
